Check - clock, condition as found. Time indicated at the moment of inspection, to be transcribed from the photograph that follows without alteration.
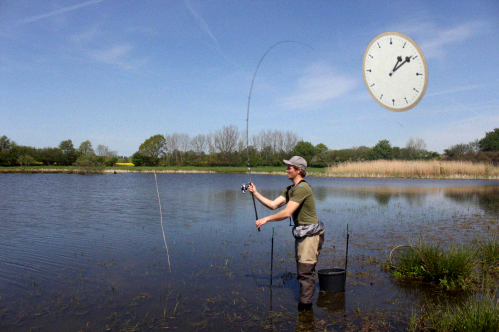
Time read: 1:09
